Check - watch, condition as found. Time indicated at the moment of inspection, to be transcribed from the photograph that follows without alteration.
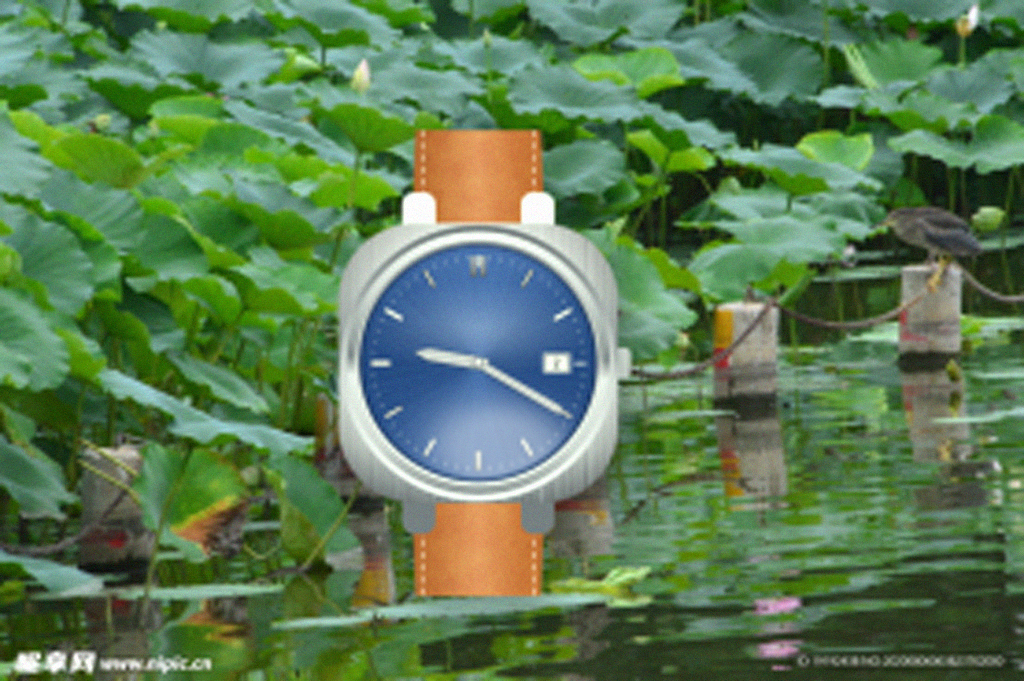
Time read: 9:20
